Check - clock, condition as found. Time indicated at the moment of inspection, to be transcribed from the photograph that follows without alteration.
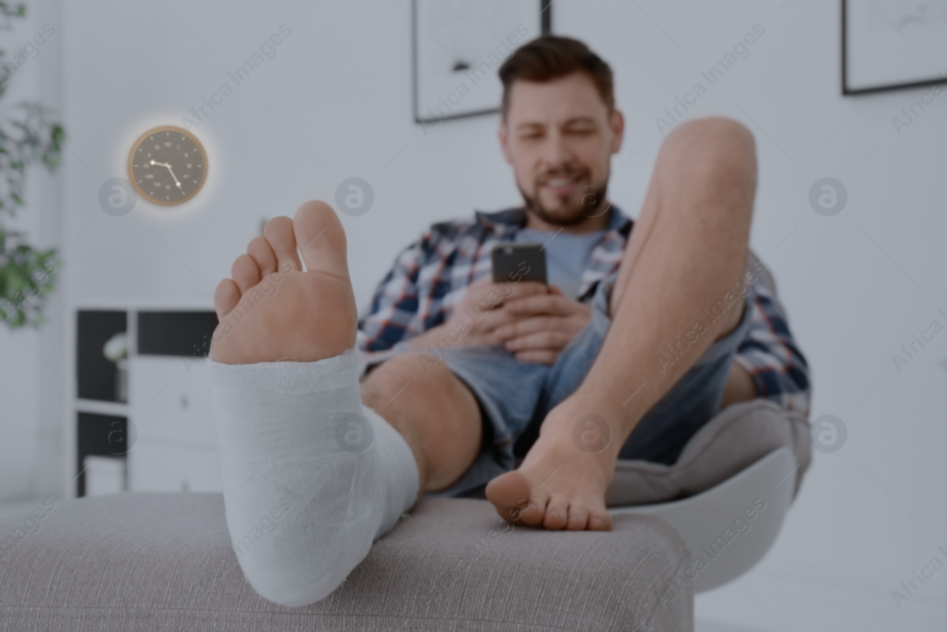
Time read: 9:25
